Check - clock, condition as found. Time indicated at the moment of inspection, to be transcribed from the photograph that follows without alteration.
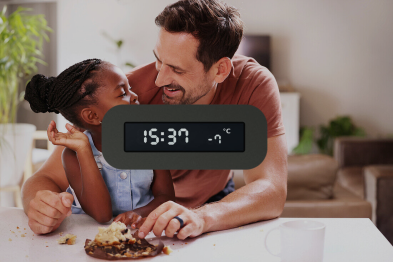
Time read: 15:37
